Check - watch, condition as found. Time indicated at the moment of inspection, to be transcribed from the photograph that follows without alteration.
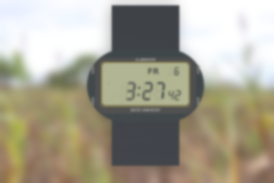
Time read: 3:27
